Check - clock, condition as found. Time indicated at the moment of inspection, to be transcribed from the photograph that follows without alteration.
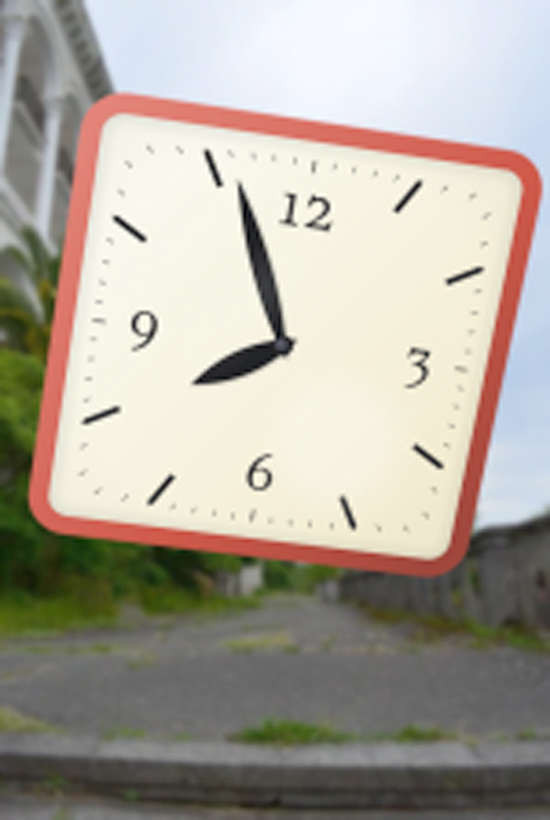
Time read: 7:56
